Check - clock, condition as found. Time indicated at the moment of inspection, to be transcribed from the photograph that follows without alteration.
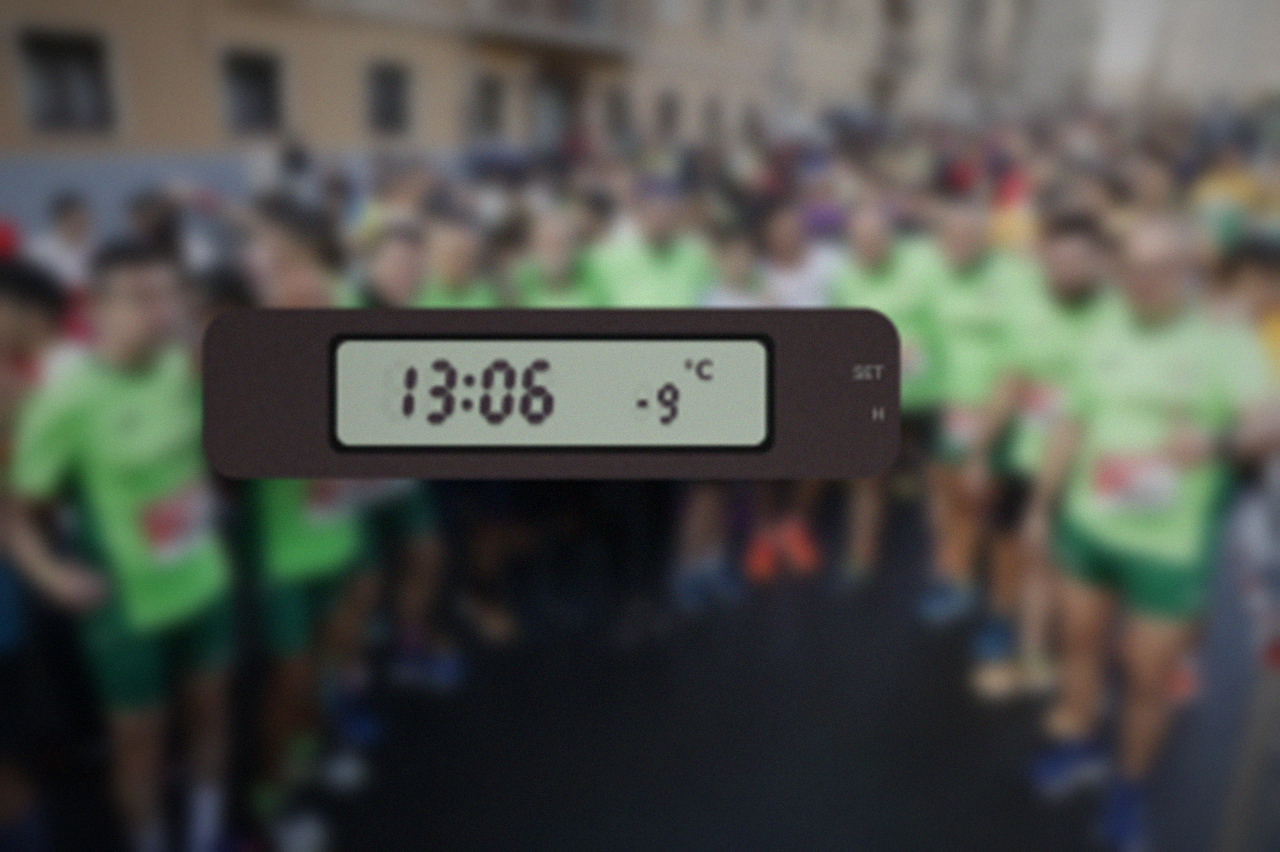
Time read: 13:06
